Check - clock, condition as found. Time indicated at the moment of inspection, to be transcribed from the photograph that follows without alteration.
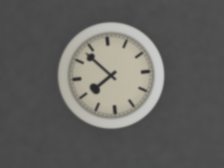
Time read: 7:53
